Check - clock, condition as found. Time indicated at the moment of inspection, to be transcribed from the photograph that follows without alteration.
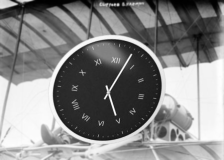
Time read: 5:03
